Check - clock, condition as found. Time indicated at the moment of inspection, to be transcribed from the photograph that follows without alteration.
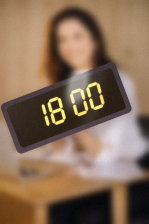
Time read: 18:00
